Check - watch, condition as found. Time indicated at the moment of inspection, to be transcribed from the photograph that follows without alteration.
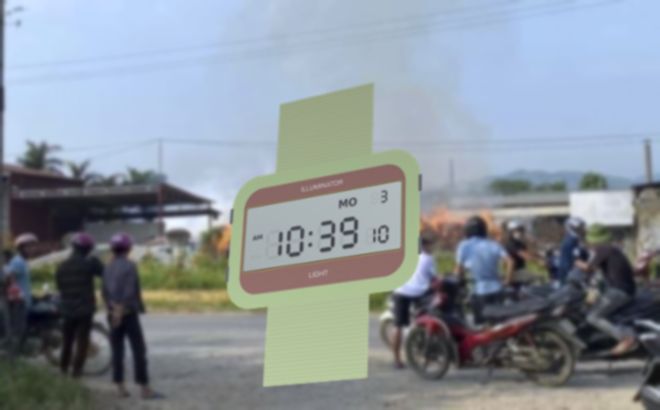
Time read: 10:39:10
